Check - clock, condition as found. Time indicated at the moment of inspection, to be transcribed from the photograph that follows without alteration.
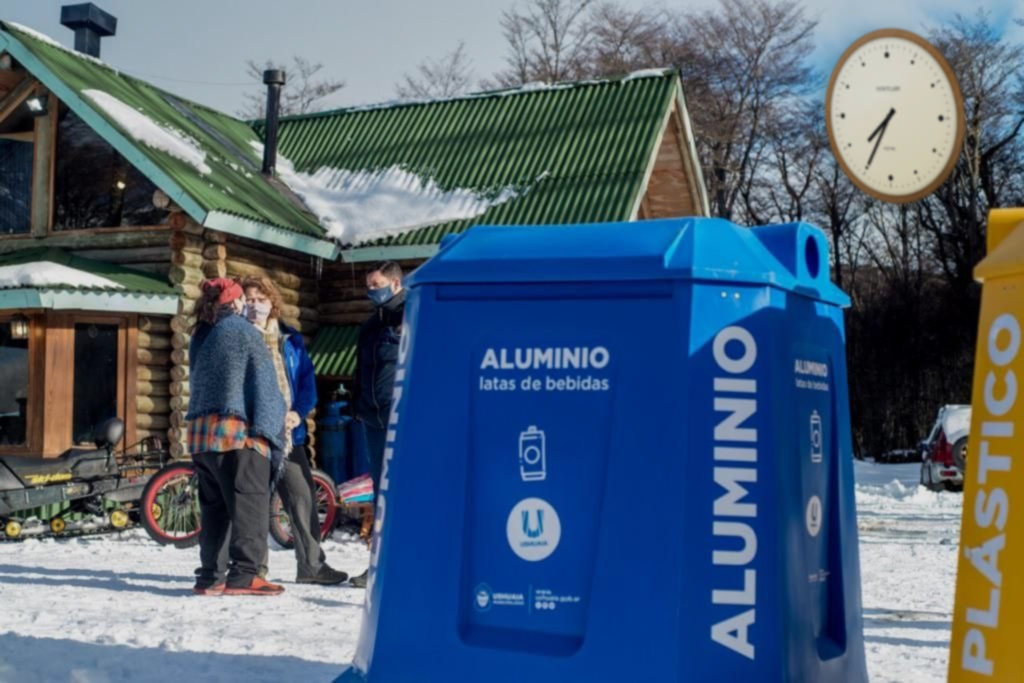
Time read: 7:35
